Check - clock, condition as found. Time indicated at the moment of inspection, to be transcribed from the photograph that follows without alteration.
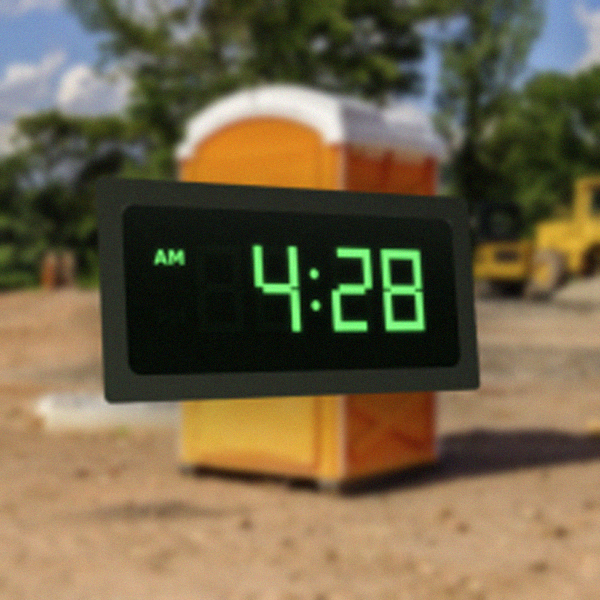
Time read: 4:28
